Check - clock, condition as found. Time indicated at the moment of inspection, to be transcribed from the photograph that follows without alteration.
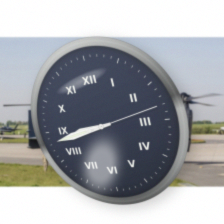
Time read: 8:43:13
